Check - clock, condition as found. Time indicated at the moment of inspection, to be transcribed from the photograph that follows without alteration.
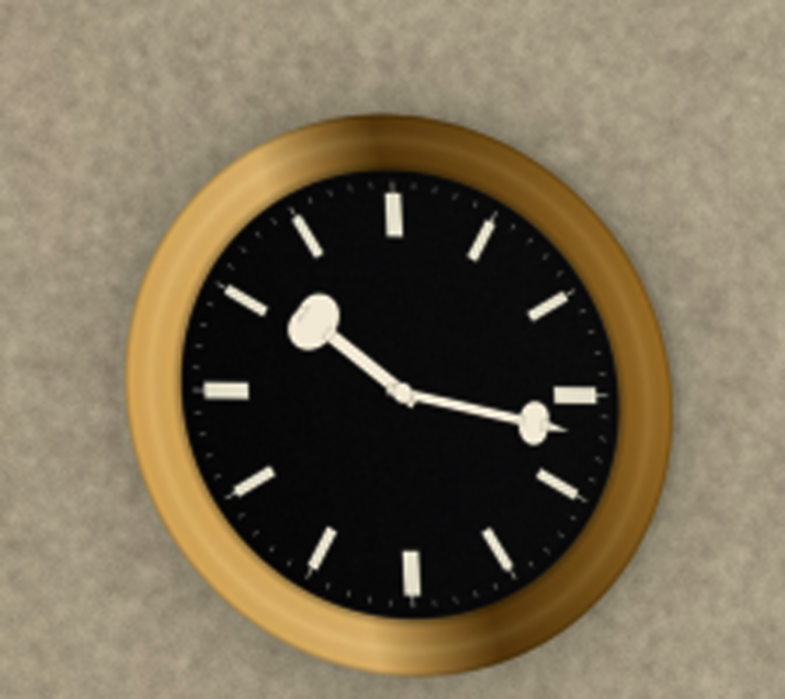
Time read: 10:17
